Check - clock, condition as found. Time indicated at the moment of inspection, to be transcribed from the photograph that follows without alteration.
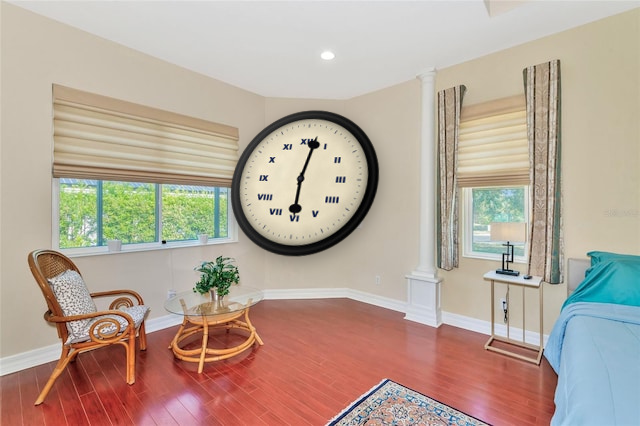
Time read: 6:02
